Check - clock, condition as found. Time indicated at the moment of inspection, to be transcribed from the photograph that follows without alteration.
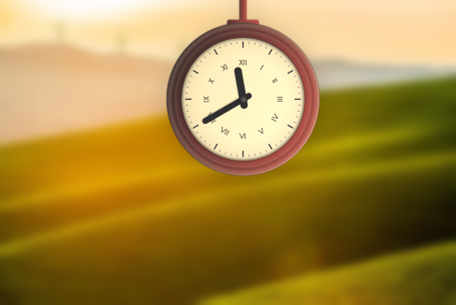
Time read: 11:40
